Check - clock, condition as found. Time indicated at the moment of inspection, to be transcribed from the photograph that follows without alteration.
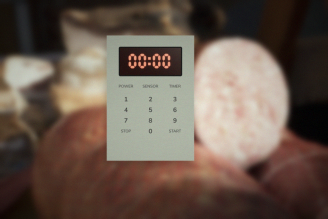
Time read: 0:00
